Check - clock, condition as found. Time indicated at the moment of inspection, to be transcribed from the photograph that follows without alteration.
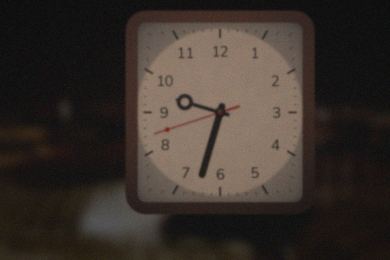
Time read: 9:32:42
